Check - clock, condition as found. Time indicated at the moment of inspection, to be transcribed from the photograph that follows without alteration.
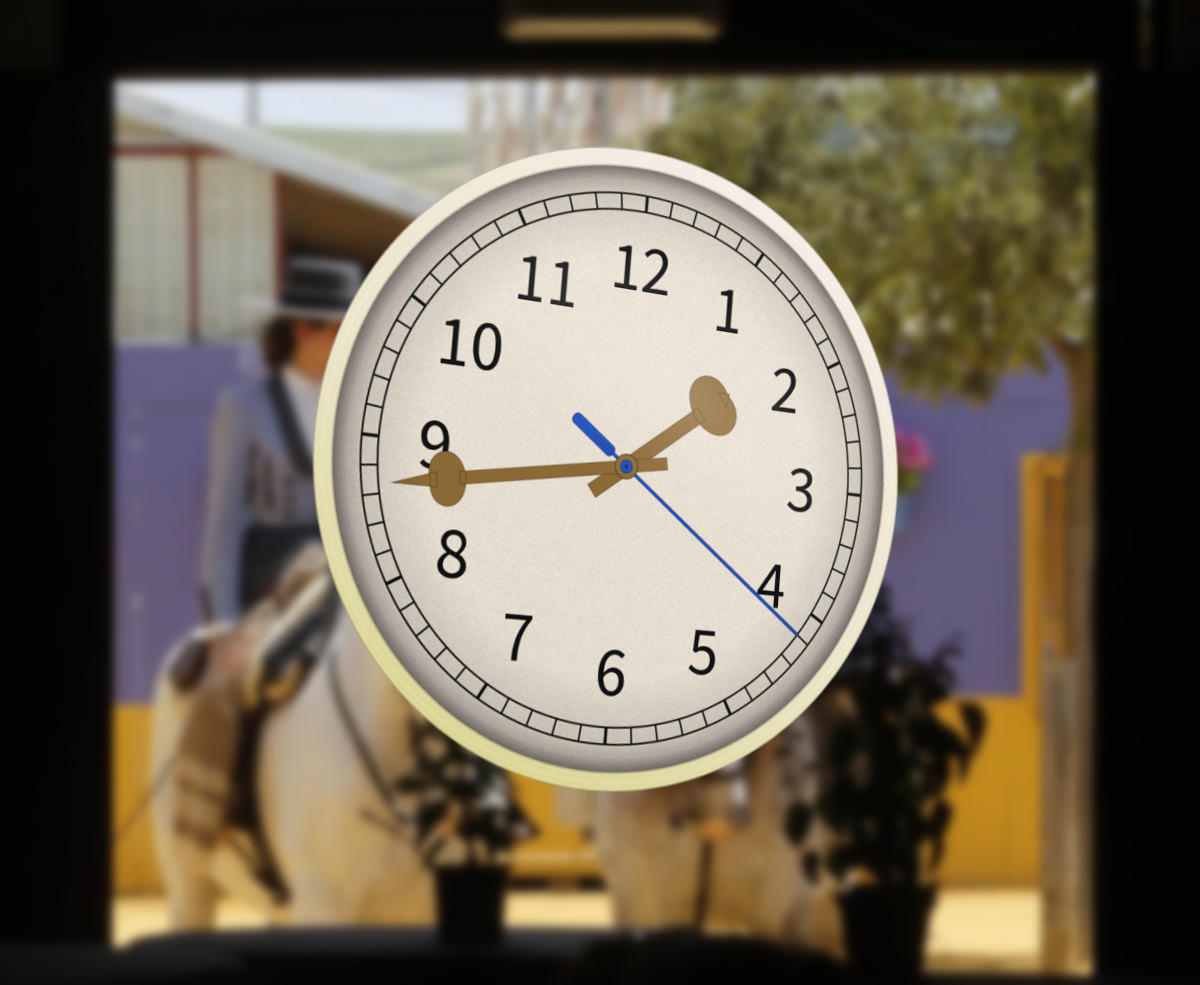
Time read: 1:43:21
